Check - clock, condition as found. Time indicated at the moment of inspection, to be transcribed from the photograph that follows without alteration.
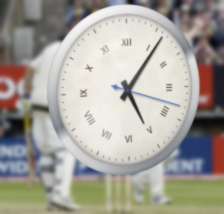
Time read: 5:06:18
